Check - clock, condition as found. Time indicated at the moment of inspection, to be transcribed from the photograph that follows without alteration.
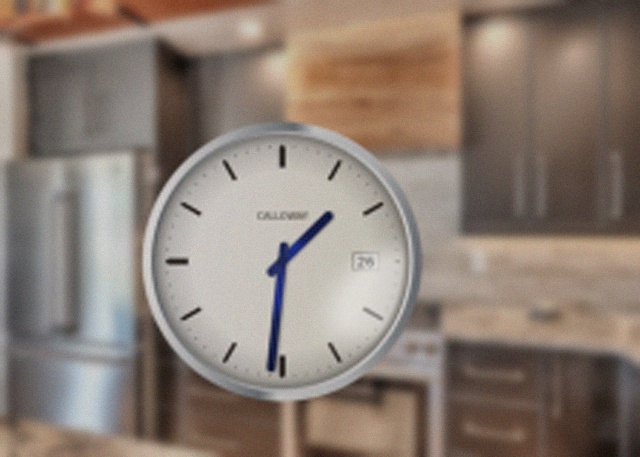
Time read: 1:31
